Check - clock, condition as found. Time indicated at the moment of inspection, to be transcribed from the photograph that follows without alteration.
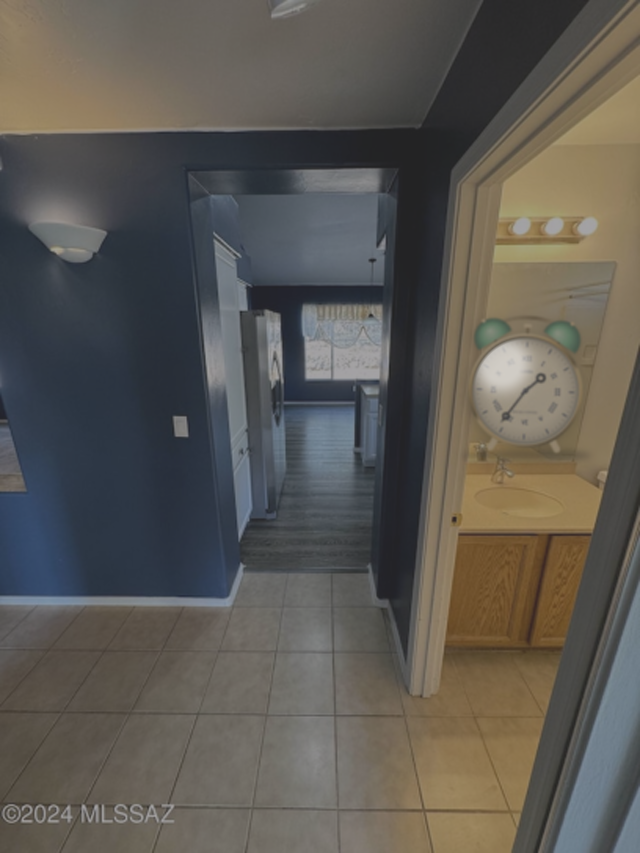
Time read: 1:36
